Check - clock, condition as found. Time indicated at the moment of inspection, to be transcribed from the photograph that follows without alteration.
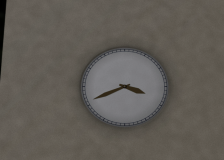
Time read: 3:41
